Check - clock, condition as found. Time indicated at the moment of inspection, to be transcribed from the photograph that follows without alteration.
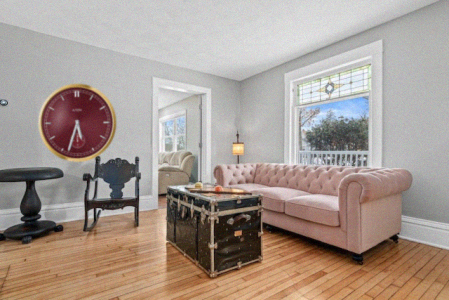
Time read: 5:33
